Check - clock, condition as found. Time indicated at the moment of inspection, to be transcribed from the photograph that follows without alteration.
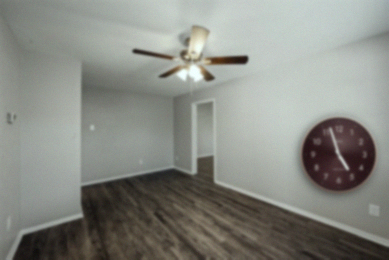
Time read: 4:57
